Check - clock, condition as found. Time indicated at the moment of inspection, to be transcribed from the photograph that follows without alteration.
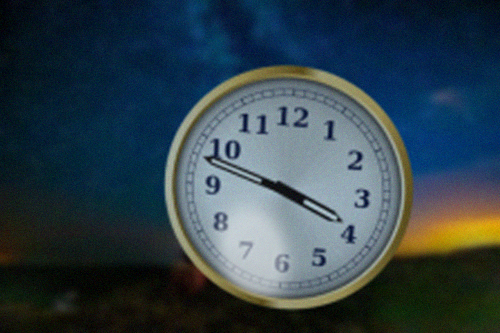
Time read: 3:48
